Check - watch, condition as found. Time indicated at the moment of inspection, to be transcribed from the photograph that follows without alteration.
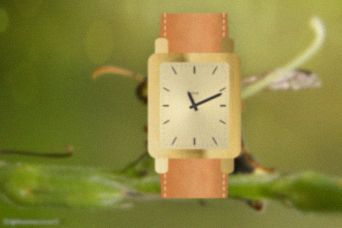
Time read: 11:11
